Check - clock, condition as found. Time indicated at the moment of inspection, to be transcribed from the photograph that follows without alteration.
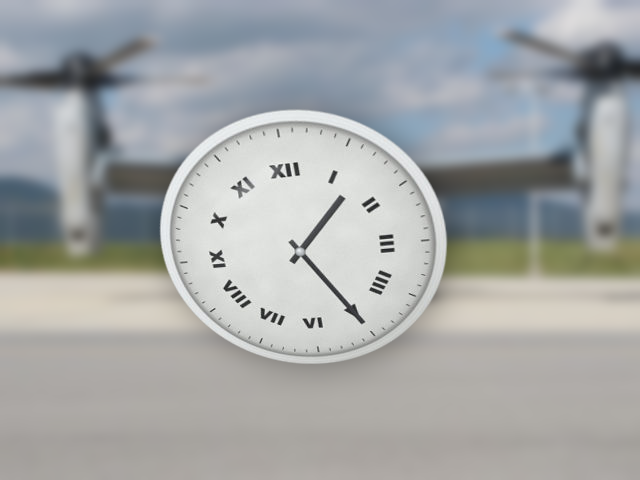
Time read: 1:25
